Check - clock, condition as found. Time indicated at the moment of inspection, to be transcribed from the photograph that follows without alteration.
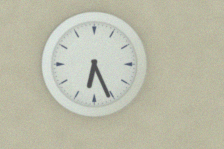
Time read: 6:26
